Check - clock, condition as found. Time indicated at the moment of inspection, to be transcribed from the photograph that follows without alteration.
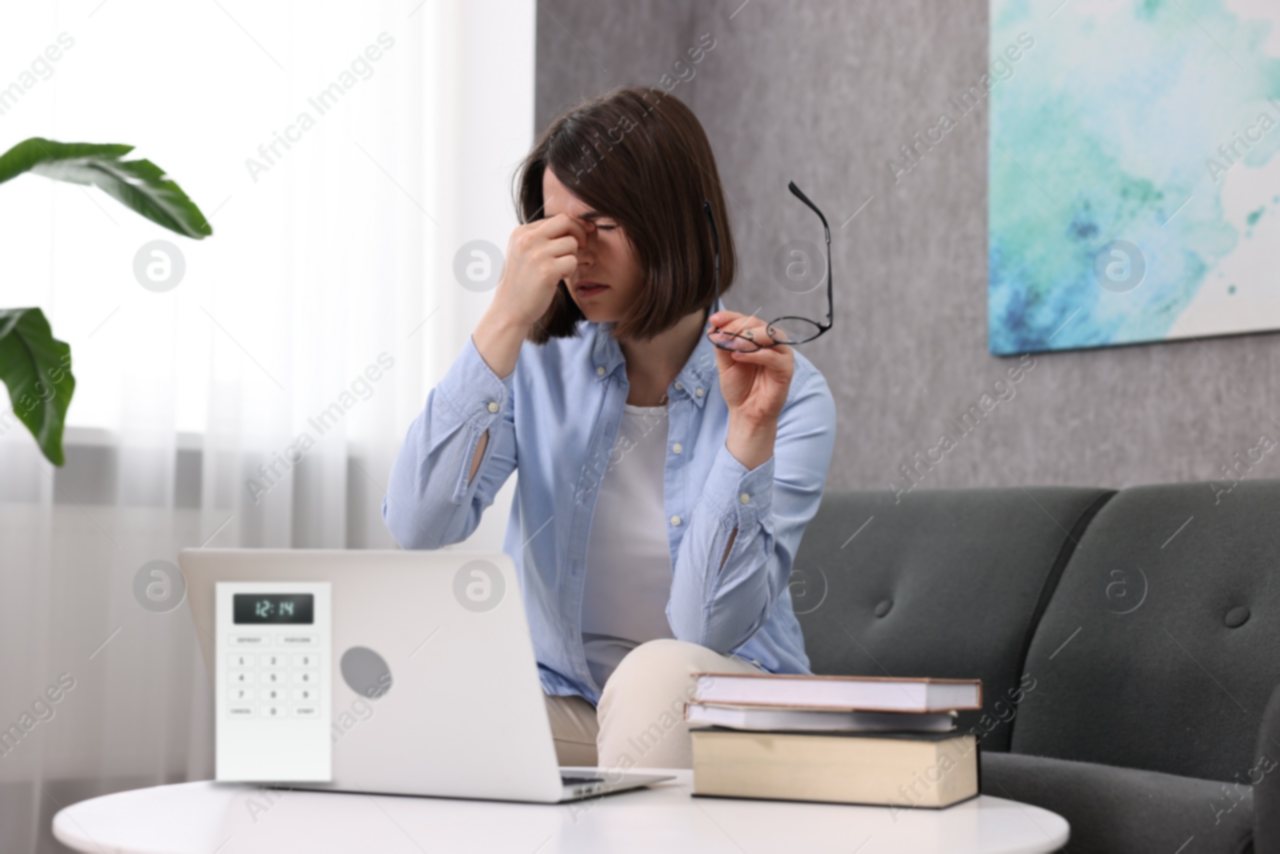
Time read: 12:14
